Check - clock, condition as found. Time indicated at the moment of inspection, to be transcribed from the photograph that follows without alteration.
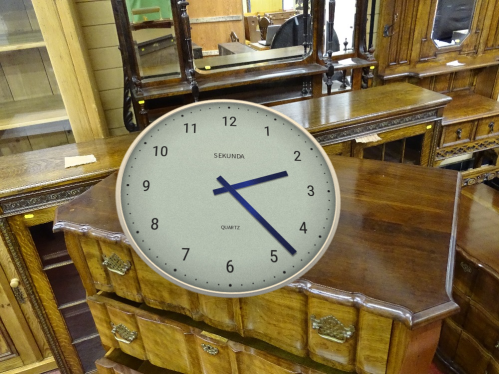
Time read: 2:23
